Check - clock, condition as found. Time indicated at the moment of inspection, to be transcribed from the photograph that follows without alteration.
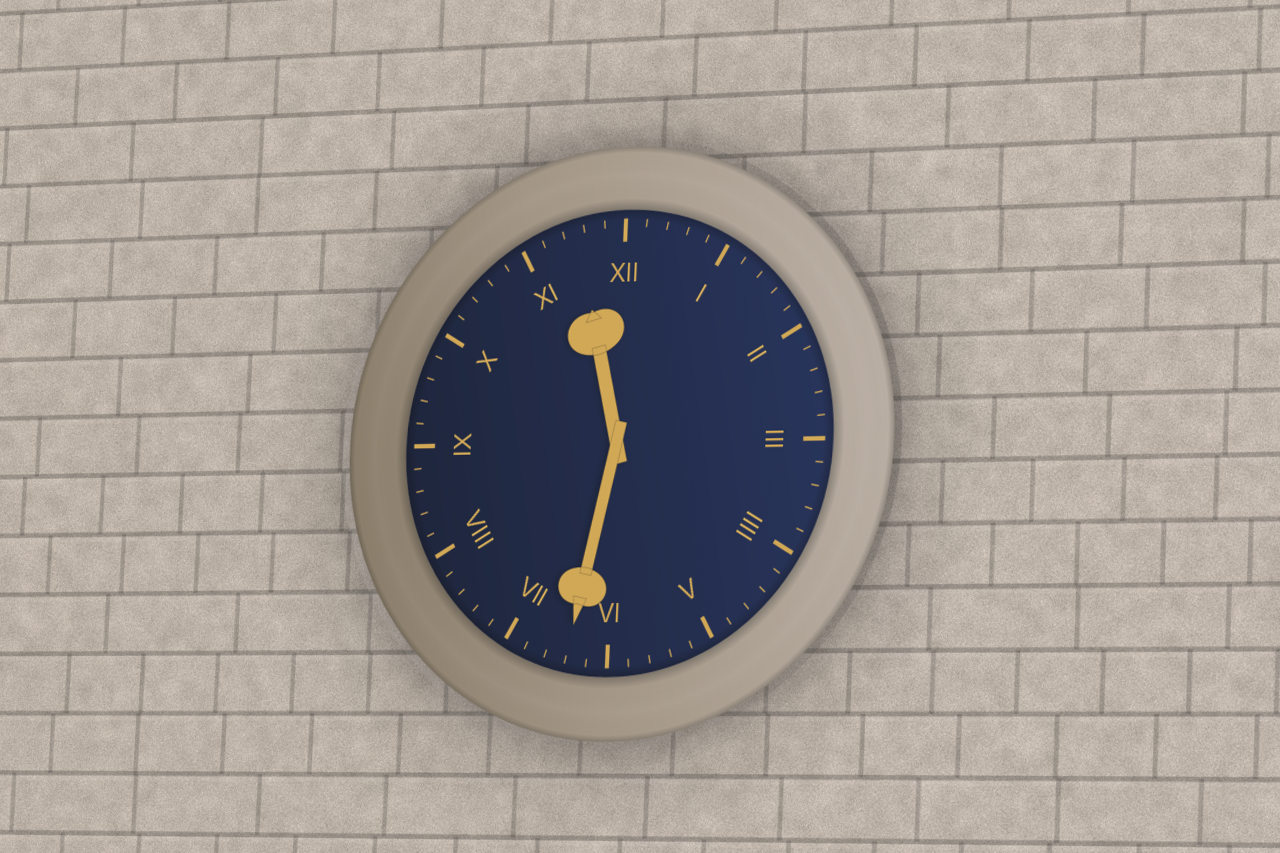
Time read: 11:32
